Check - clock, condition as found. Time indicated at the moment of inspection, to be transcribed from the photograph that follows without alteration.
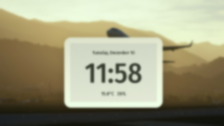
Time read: 11:58
